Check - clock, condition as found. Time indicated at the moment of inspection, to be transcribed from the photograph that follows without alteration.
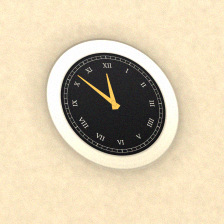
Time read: 11:52
